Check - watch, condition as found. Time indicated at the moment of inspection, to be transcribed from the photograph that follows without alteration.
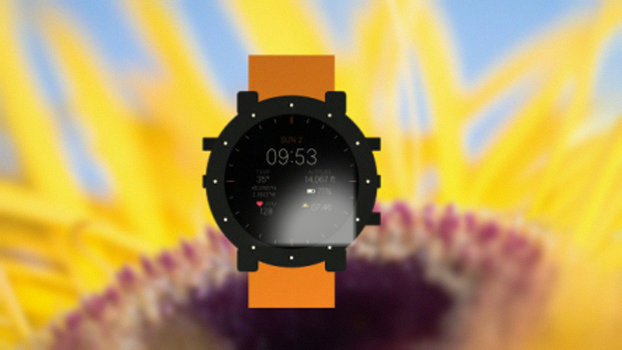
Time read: 9:53
